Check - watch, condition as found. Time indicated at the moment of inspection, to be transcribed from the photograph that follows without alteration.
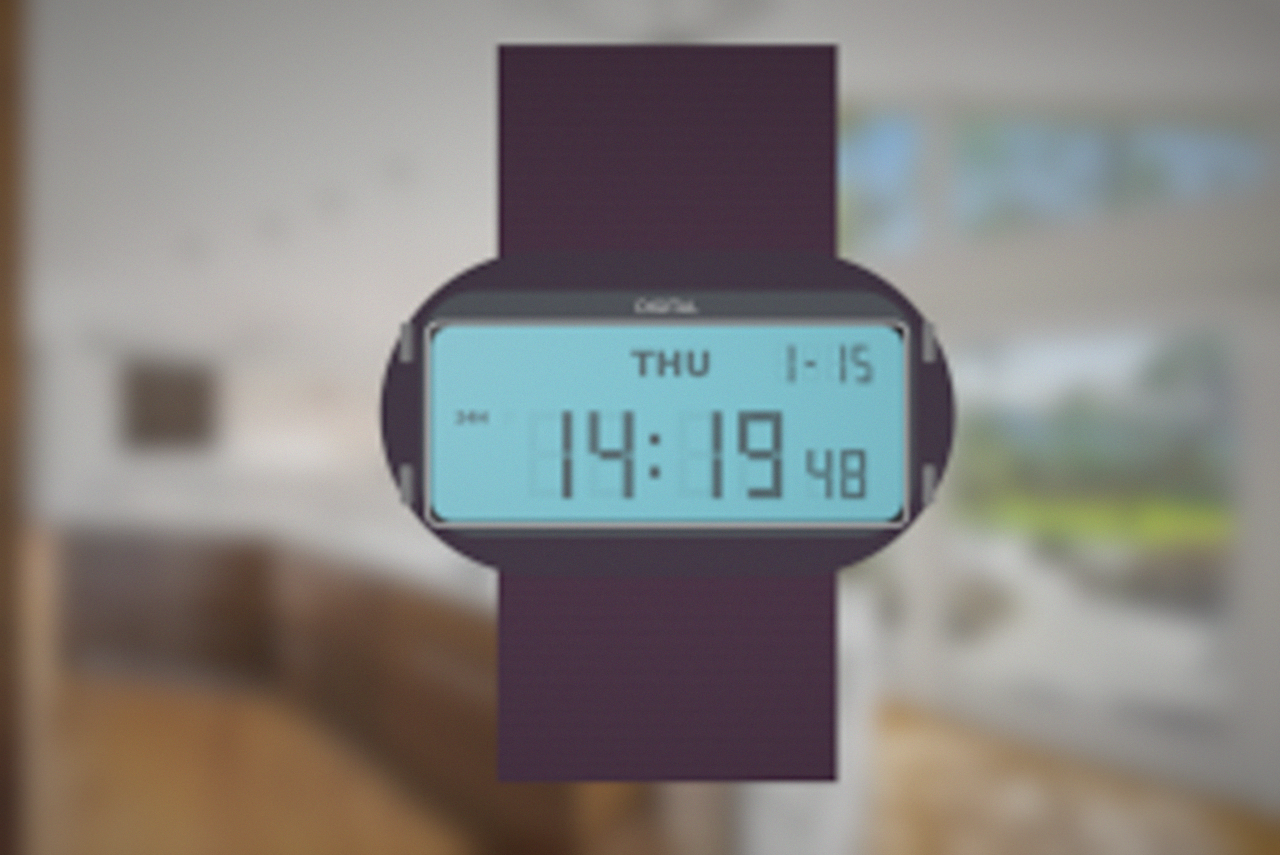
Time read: 14:19:48
